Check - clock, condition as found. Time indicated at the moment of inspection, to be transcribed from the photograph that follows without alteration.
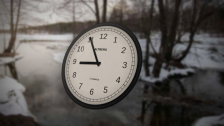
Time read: 8:55
